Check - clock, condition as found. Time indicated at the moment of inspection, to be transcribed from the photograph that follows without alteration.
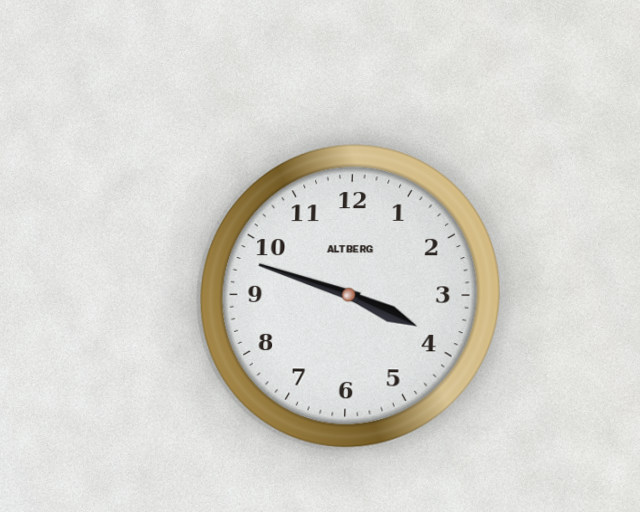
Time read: 3:48
